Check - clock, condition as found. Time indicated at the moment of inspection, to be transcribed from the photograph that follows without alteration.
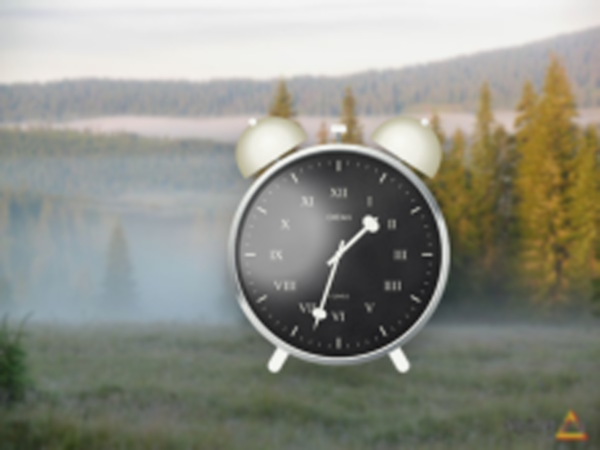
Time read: 1:33
